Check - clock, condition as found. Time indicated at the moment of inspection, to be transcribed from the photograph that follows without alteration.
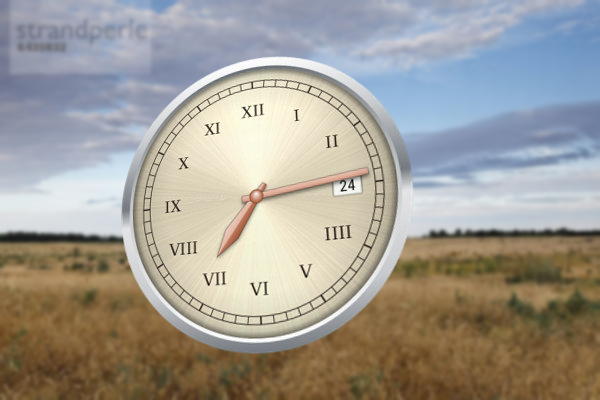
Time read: 7:14
